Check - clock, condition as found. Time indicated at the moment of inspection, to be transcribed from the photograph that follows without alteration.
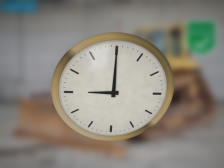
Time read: 9:00
